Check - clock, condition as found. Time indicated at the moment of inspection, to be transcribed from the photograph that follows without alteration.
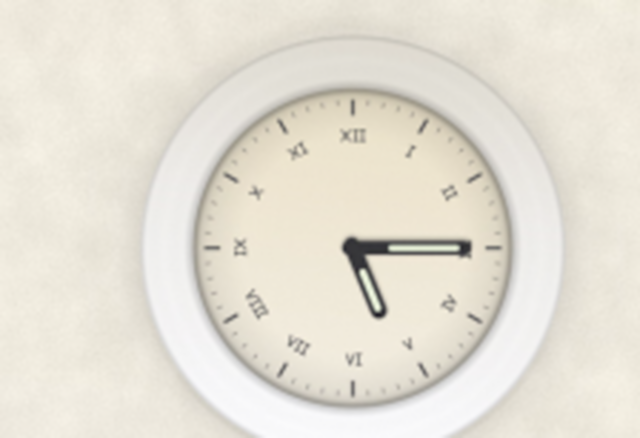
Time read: 5:15
